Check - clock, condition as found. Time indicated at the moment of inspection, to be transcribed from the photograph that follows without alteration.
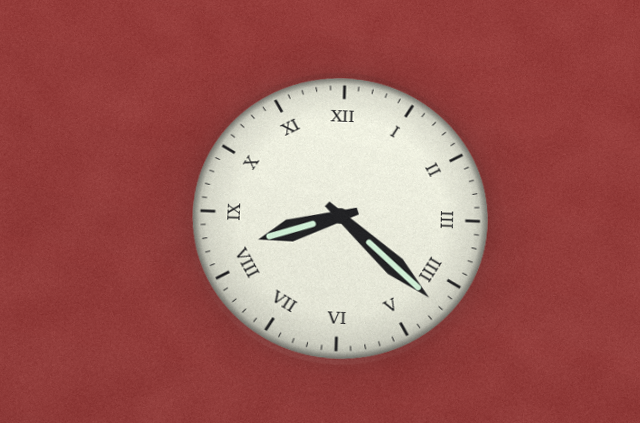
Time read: 8:22
